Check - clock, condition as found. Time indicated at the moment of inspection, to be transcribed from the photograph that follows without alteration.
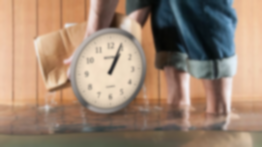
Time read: 1:04
